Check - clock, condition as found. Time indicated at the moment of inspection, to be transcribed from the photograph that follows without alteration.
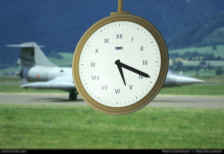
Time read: 5:19
